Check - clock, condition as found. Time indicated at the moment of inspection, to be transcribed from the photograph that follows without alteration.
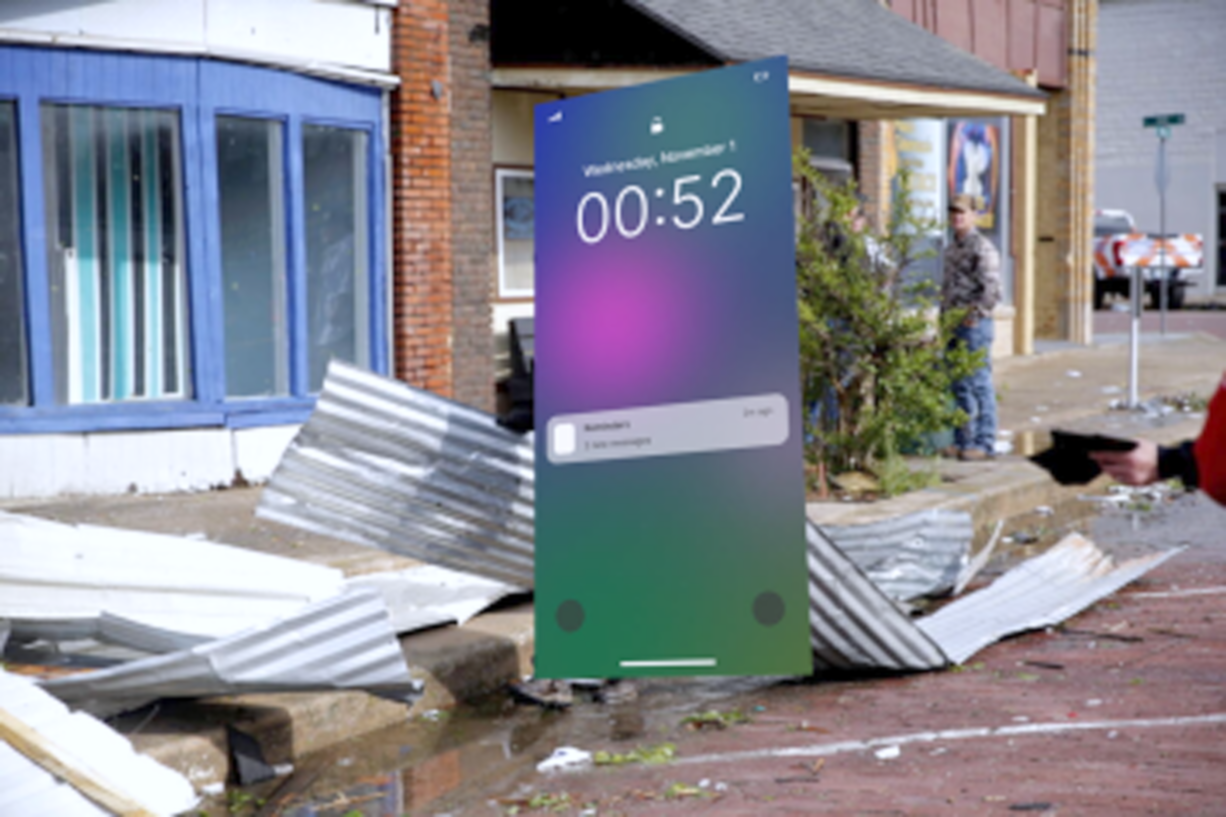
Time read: 0:52
